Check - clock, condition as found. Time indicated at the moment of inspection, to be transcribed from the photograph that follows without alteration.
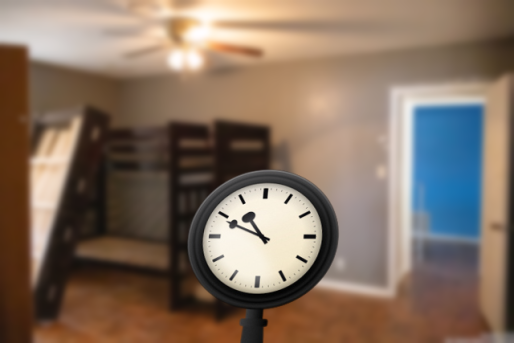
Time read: 10:49
